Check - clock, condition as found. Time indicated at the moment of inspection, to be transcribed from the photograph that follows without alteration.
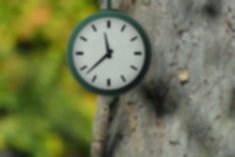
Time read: 11:38
